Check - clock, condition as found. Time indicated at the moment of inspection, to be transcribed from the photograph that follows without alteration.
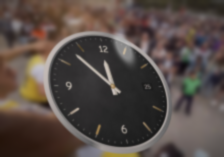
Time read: 11:53
